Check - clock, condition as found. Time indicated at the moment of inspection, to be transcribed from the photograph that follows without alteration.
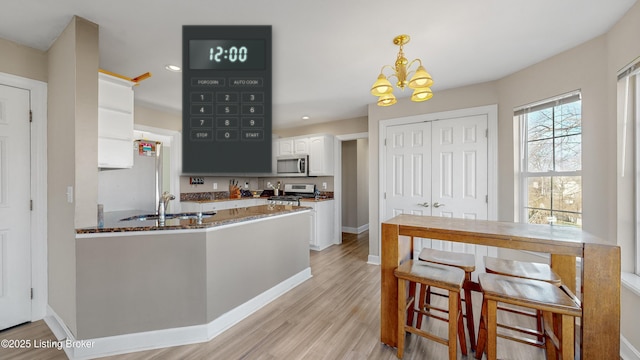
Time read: 12:00
